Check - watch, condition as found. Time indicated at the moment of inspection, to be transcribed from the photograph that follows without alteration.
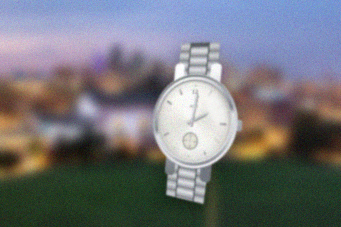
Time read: 2:01
